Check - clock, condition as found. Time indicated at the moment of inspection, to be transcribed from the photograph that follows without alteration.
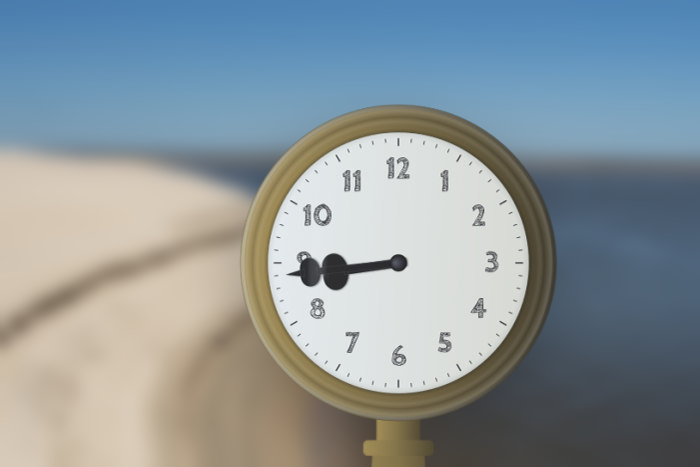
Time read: 8:44
